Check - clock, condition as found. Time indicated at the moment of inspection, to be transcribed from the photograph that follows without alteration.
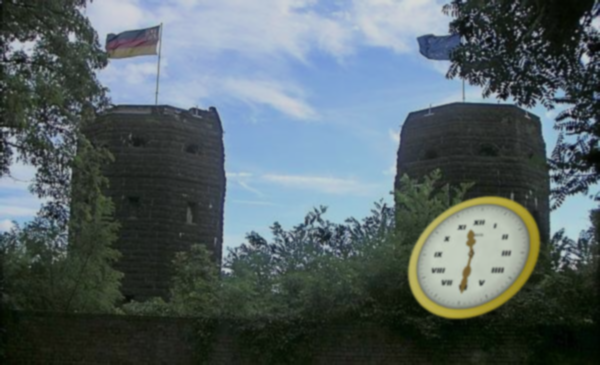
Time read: 11:30
